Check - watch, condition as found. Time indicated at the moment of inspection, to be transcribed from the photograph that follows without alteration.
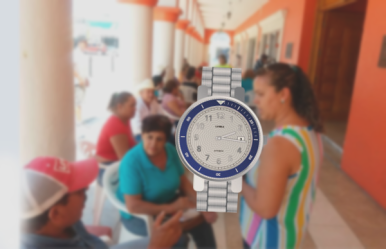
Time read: 2:16
